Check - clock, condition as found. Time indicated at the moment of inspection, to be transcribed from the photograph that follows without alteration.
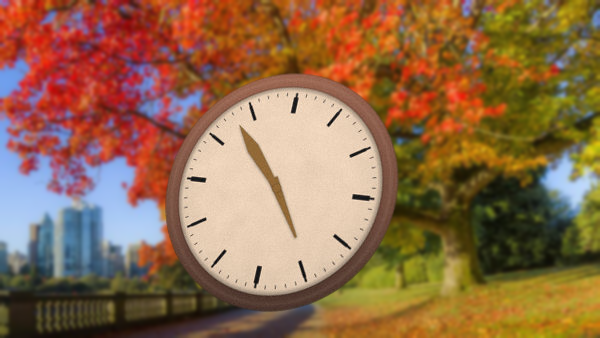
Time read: 4:53
